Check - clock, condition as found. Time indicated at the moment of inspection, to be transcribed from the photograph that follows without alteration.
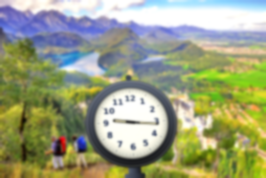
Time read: 9:16
